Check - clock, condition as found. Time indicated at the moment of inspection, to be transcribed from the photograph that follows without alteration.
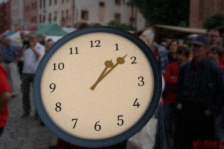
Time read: 1:08
